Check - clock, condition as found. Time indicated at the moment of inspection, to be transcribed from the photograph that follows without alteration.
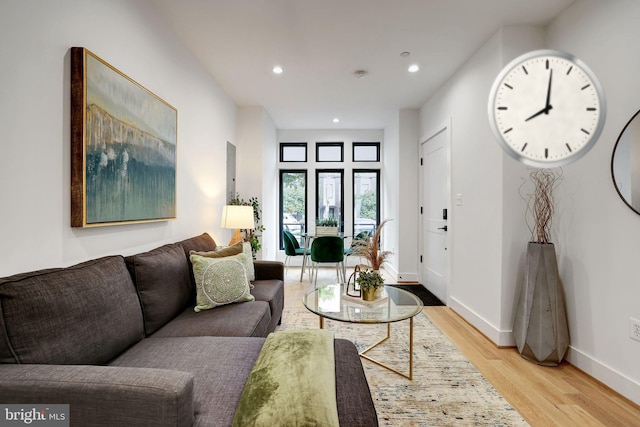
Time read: 8:01
